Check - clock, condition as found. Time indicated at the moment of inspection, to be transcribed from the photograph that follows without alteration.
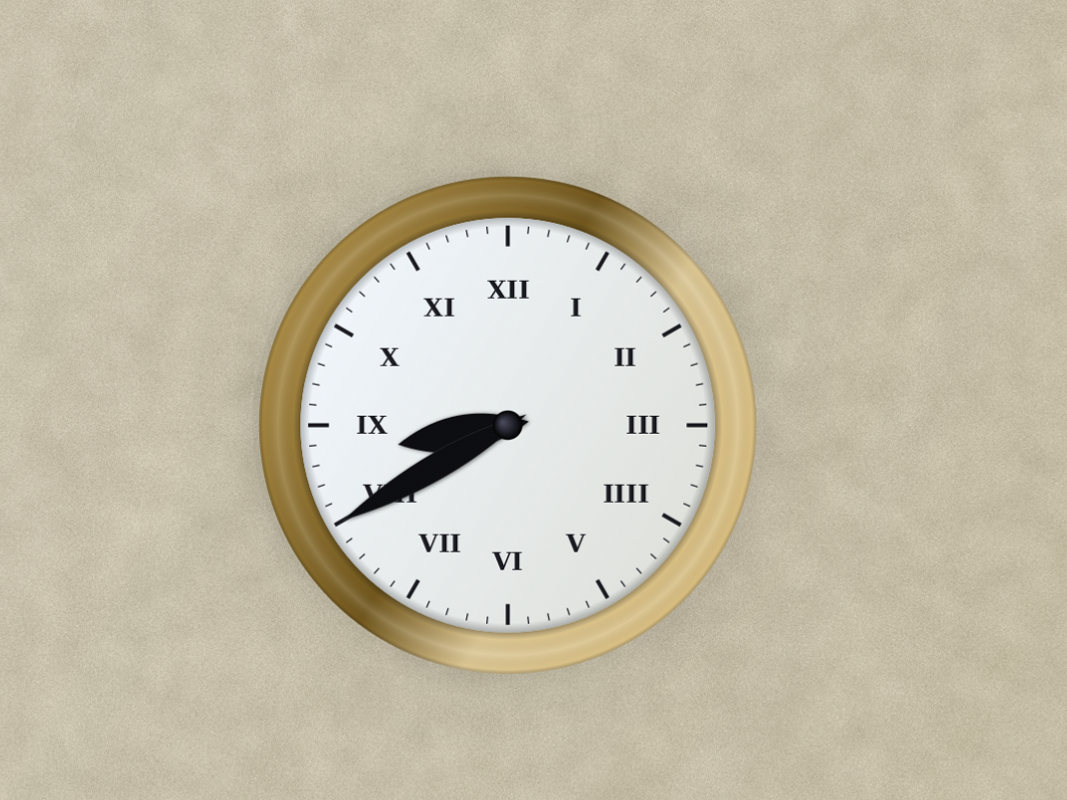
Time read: 8:40
